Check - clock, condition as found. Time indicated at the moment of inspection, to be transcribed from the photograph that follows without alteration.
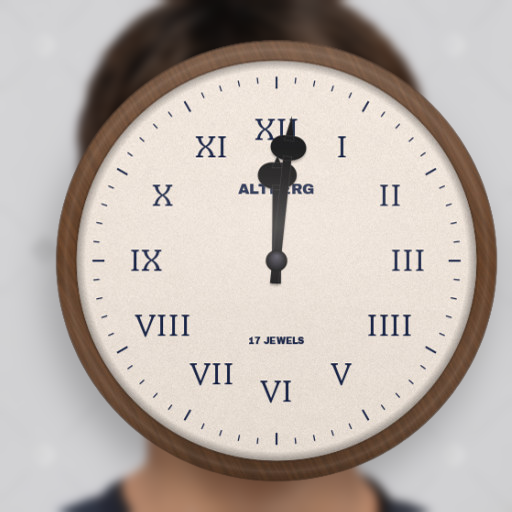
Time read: 12:01
